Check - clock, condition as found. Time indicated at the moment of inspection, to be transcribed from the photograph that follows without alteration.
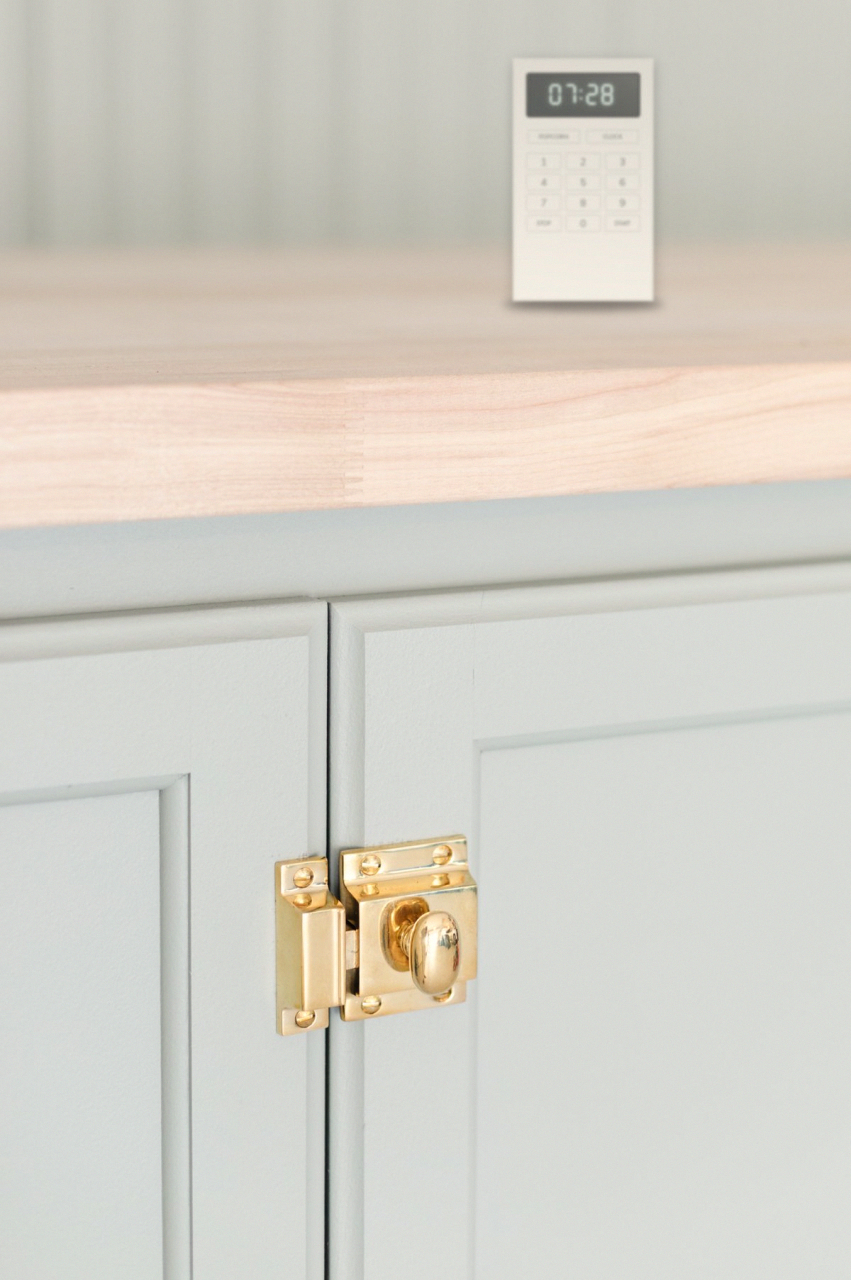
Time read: 7:28
